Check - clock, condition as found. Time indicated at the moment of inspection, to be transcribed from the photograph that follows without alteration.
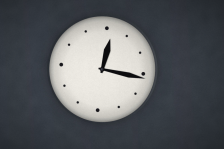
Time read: 12:16
